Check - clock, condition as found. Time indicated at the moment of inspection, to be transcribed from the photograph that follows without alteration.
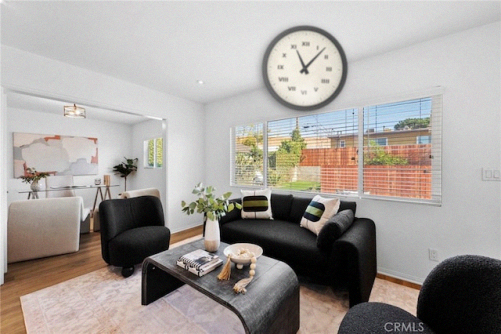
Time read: 11:07
